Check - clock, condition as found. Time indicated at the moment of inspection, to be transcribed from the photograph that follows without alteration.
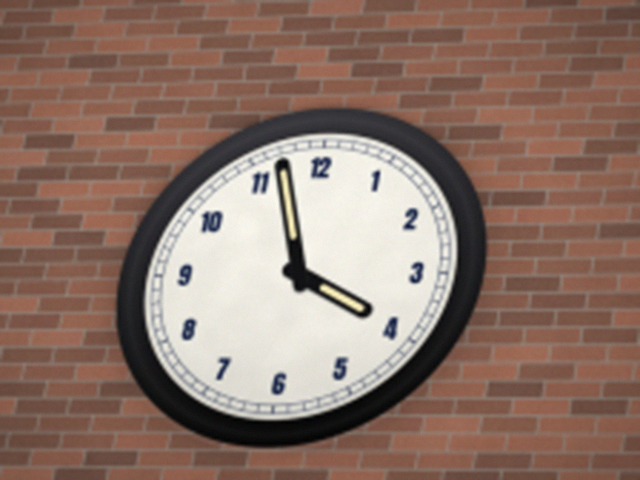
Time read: 3:57
